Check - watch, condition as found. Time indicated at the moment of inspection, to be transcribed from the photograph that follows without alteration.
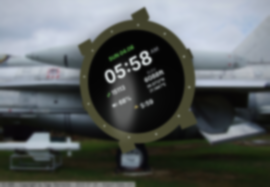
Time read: 5:58
